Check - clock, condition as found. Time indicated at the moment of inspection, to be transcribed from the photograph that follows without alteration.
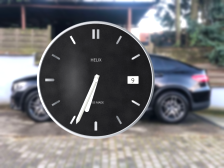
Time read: 6:34
